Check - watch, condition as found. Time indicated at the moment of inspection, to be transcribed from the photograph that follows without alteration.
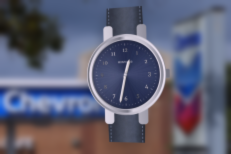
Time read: 12:32
